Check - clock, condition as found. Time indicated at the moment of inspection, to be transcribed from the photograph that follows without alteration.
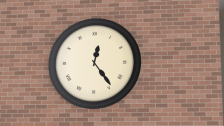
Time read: 12:24
